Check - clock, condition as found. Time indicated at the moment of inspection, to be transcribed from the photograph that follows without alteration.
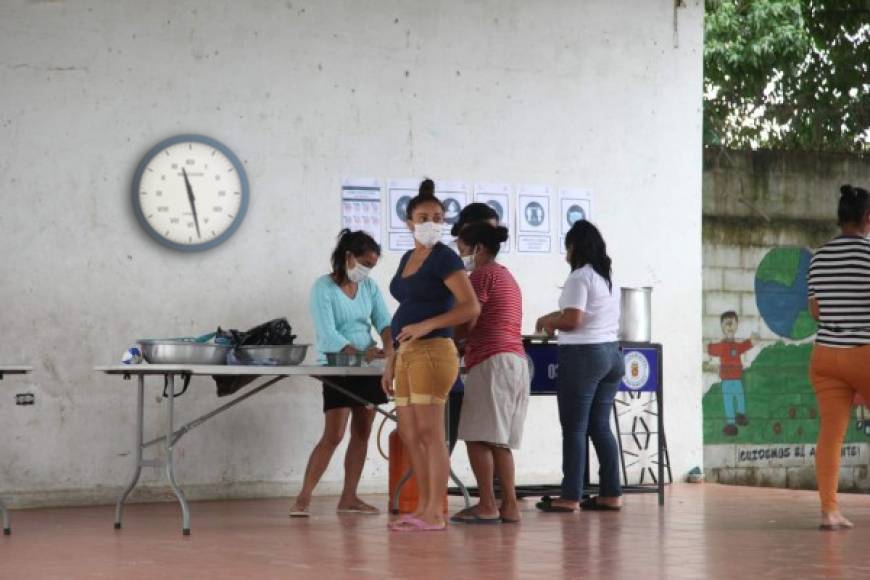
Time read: 11:28
